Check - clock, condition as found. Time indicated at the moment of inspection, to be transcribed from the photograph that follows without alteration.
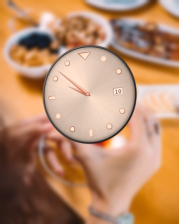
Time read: 9:52
